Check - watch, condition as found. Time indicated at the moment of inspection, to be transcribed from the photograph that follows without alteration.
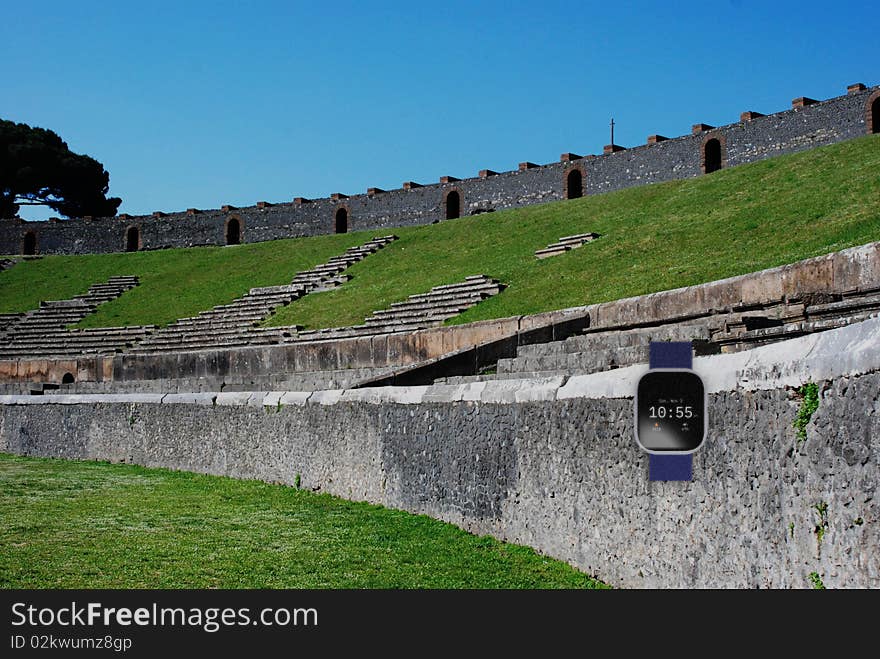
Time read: 10:55
